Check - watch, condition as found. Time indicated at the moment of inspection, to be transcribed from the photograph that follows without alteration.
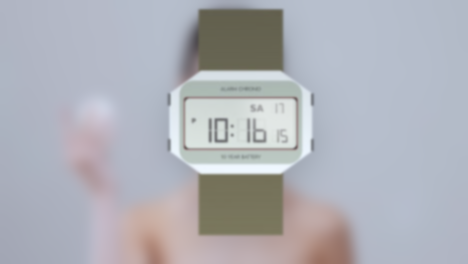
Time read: 10:16:15
